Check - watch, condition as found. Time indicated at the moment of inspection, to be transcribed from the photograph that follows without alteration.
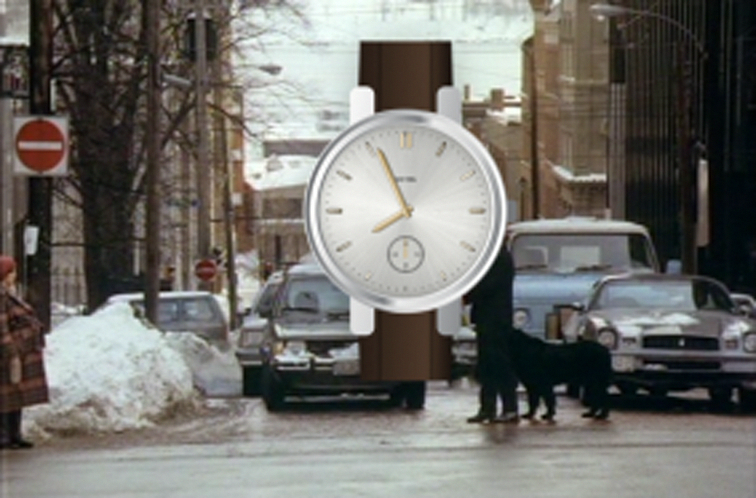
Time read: 7:56
